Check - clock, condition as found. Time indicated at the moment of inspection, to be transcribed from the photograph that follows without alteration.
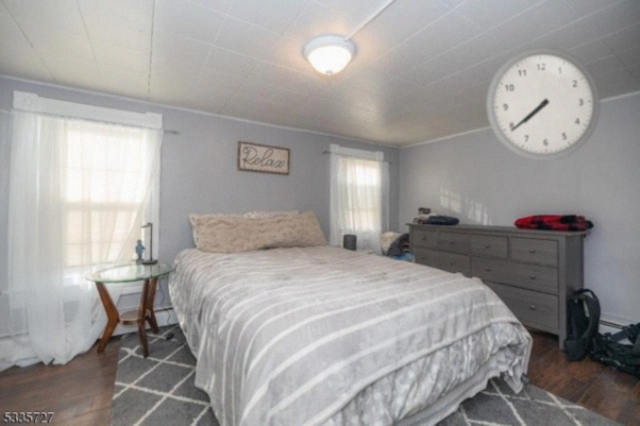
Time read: 7:39
